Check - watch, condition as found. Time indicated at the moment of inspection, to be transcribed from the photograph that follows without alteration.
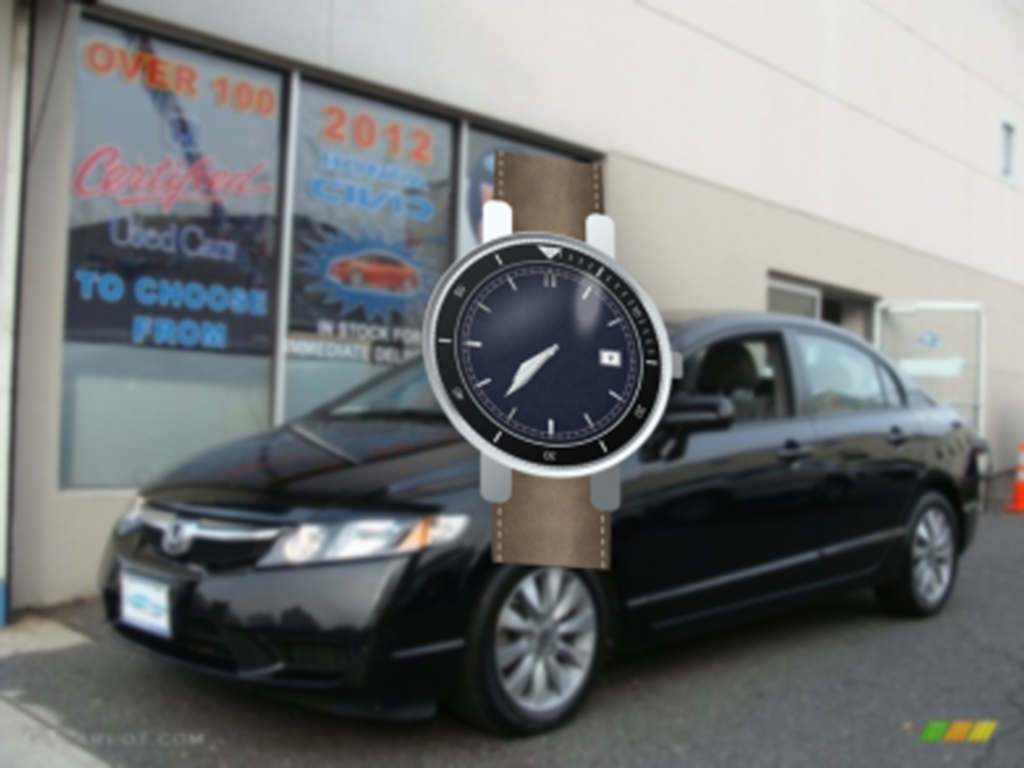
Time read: 7:37
